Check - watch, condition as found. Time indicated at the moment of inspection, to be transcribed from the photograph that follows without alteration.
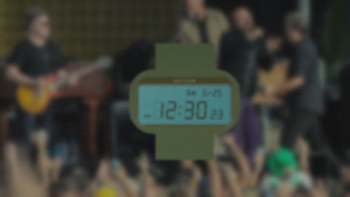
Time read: 12:30
